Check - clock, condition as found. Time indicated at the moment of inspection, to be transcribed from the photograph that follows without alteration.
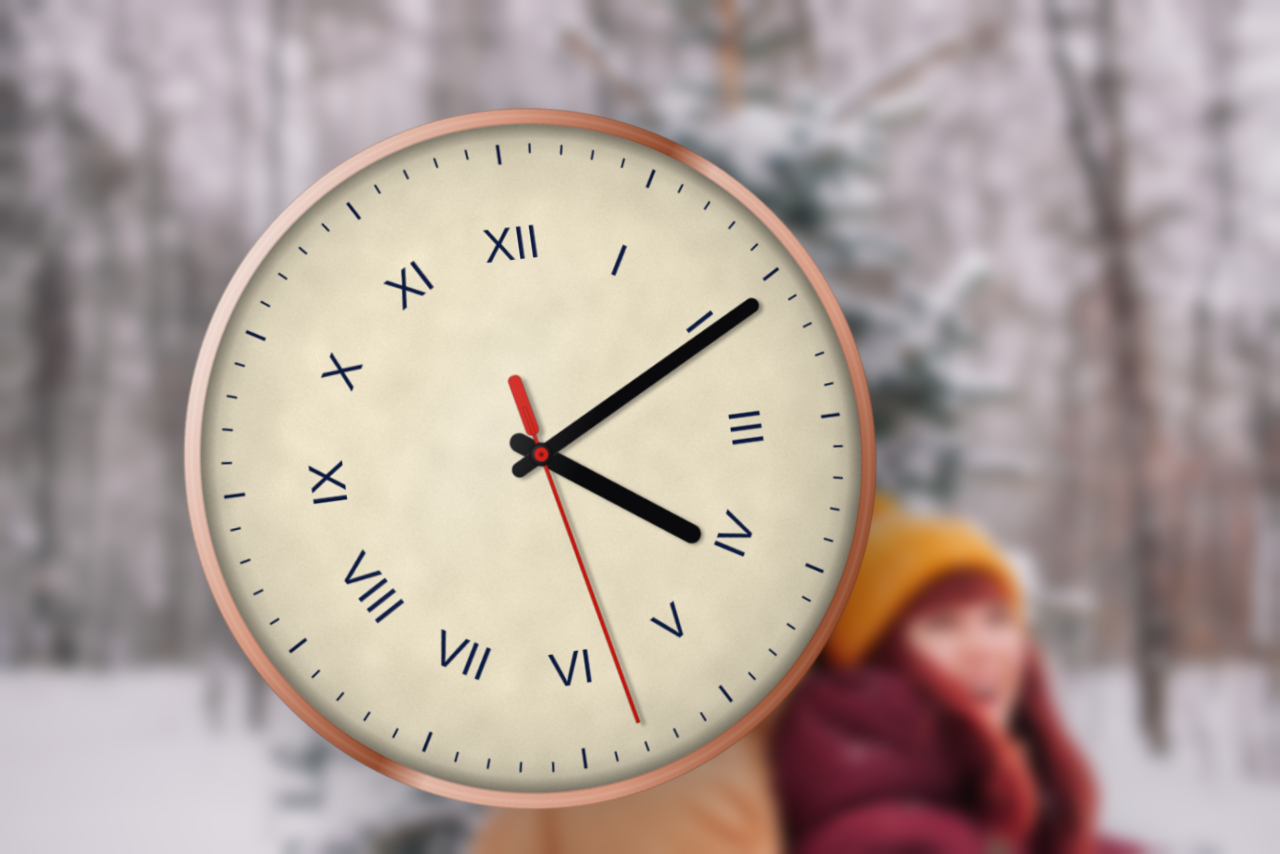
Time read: 4:10:28
